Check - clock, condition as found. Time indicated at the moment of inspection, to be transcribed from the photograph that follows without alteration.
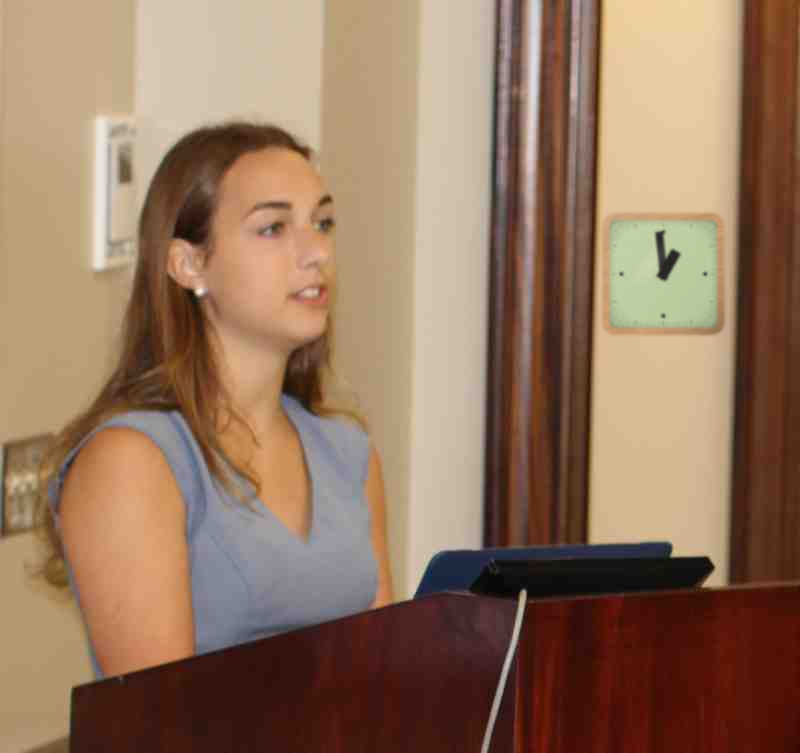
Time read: 12:59
